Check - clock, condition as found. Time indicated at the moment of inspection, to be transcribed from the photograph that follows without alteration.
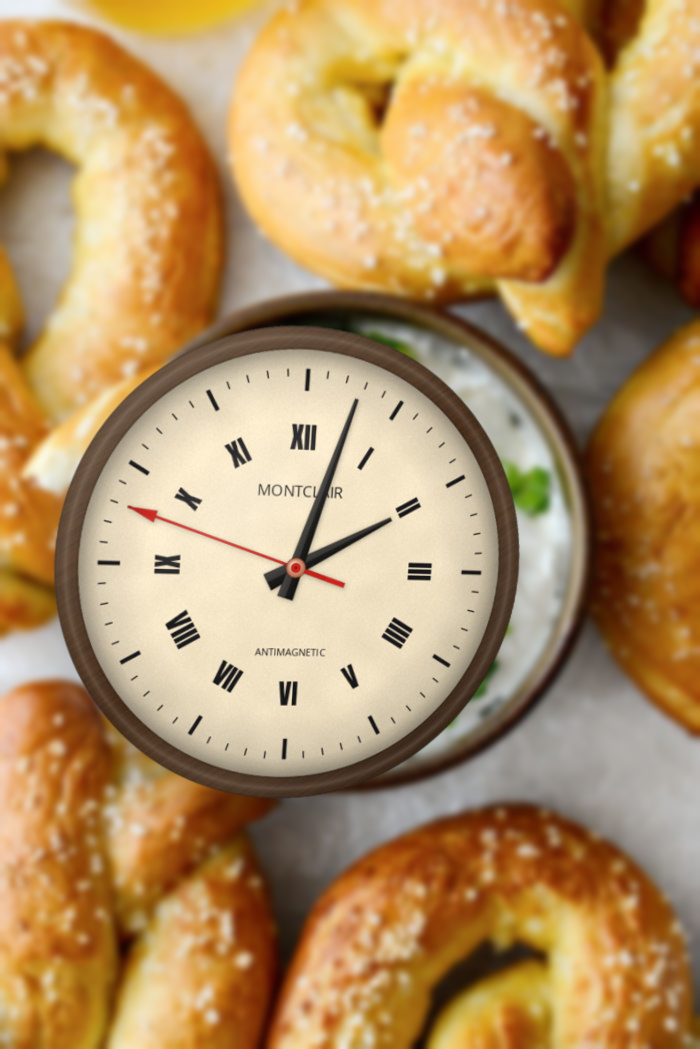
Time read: 2:02:48
